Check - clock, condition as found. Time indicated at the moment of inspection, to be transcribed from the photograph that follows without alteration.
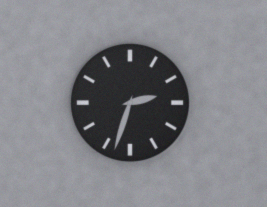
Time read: 2:33
